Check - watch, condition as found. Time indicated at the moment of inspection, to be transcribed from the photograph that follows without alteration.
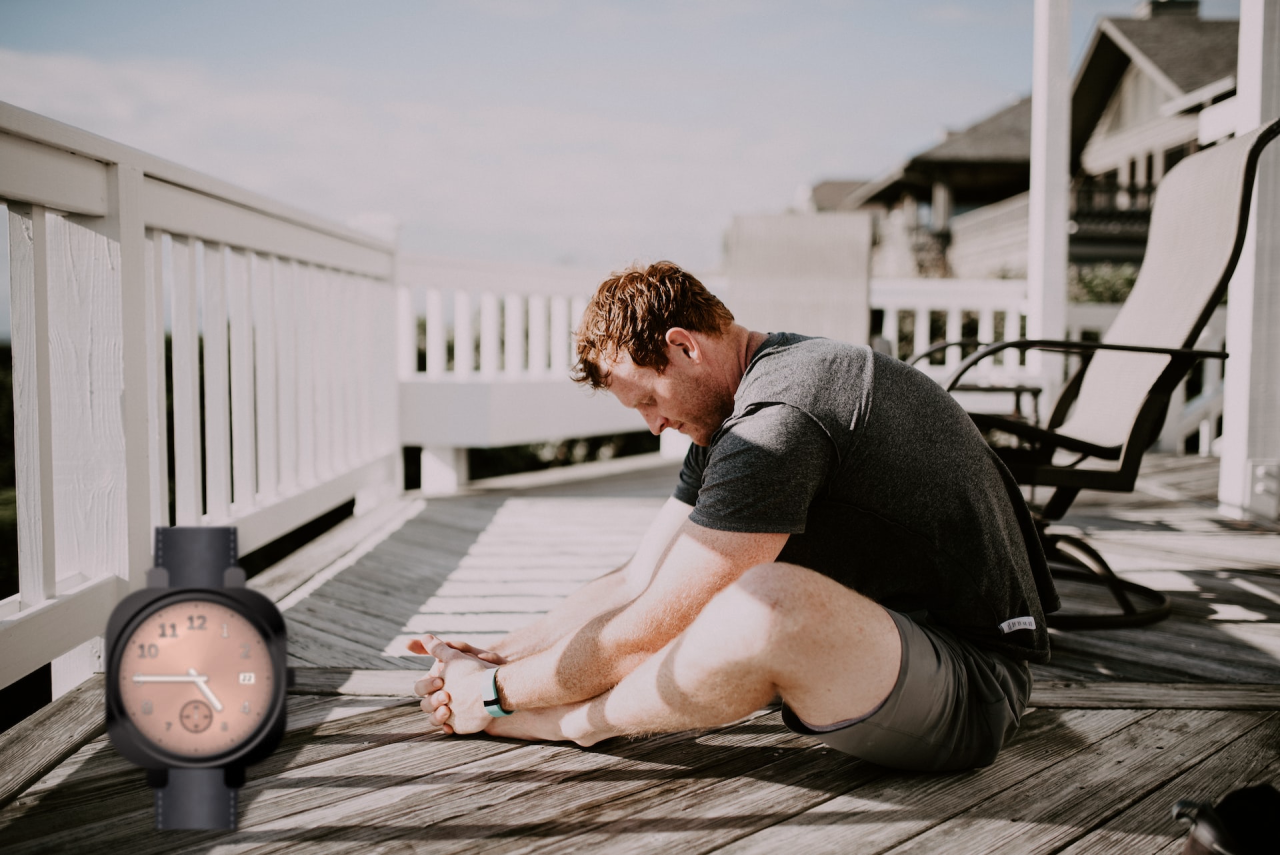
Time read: 4:45
